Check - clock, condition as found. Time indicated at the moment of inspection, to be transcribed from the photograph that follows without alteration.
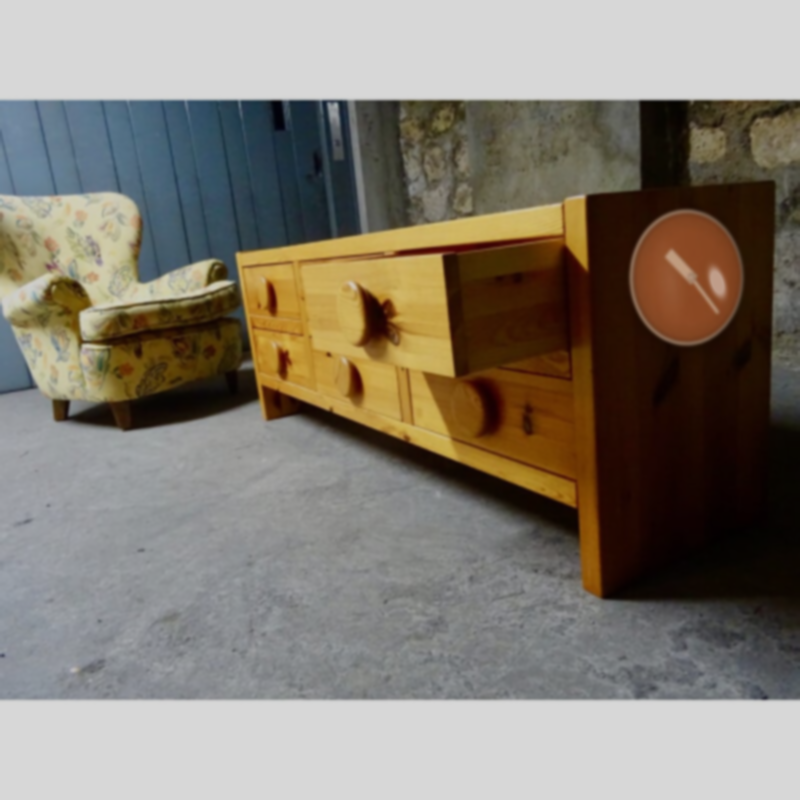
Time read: 10:23
